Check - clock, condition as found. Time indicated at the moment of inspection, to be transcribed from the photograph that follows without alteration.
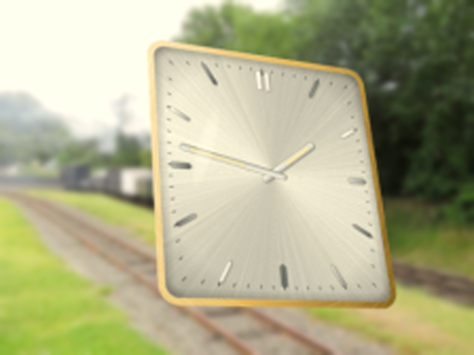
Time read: 1:47
